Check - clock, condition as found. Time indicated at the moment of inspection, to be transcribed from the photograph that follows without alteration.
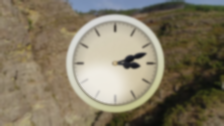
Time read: 3:12
